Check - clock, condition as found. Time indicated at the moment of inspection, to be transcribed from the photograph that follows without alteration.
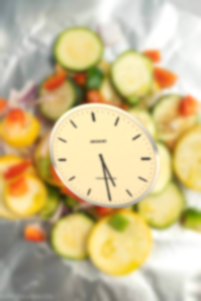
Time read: 5:30
